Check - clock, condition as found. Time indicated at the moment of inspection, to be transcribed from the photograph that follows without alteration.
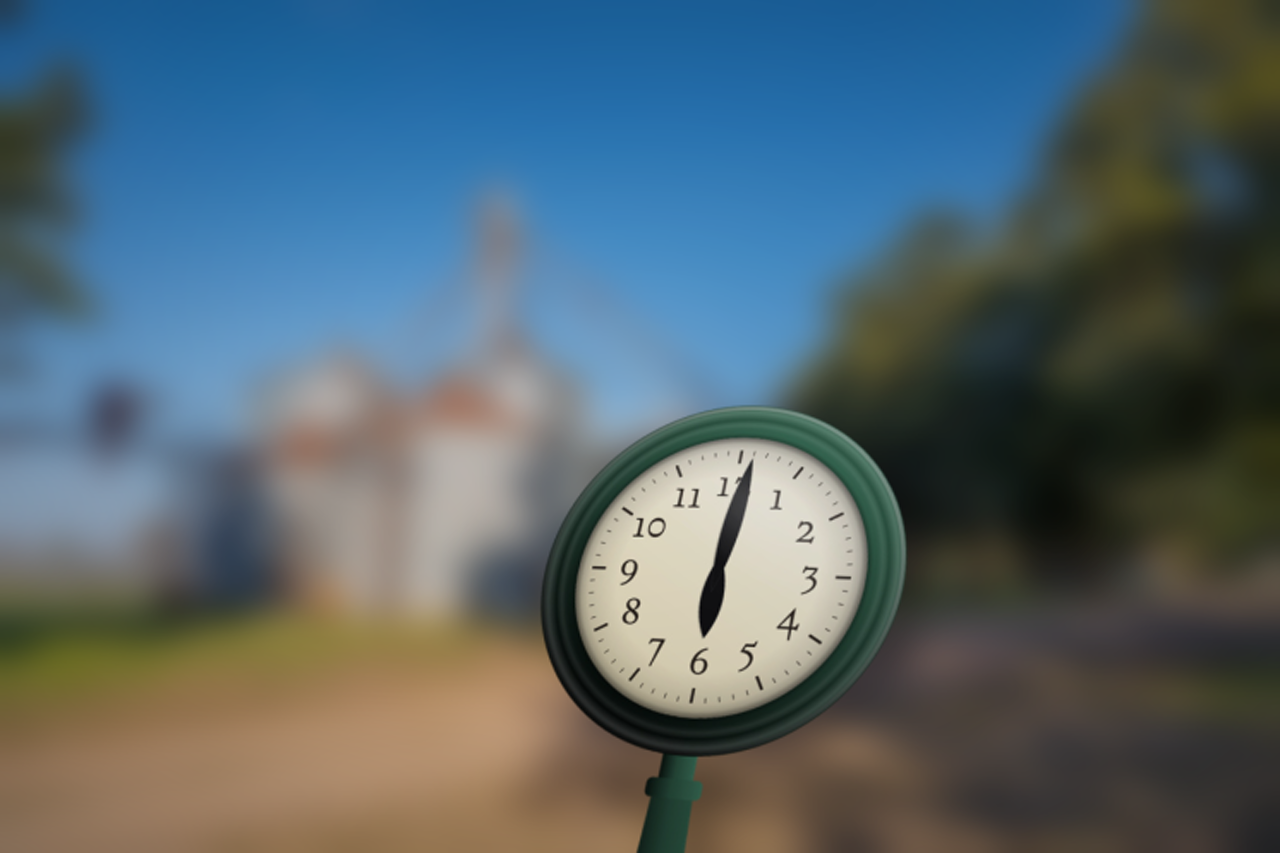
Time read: 6:01
